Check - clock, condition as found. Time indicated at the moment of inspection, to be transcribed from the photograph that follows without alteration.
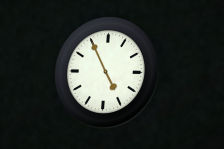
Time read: 4:55
